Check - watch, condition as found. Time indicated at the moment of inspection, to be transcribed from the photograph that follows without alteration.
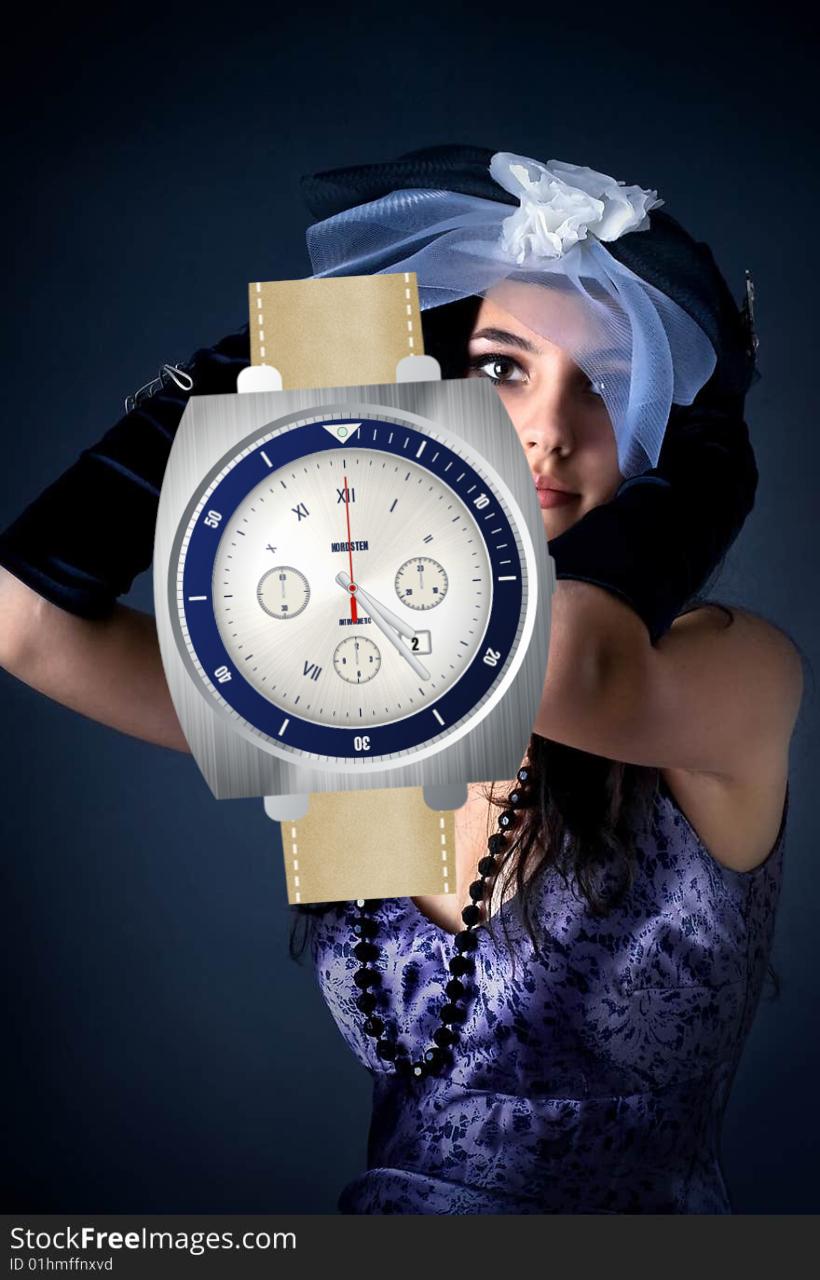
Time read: 4:24
